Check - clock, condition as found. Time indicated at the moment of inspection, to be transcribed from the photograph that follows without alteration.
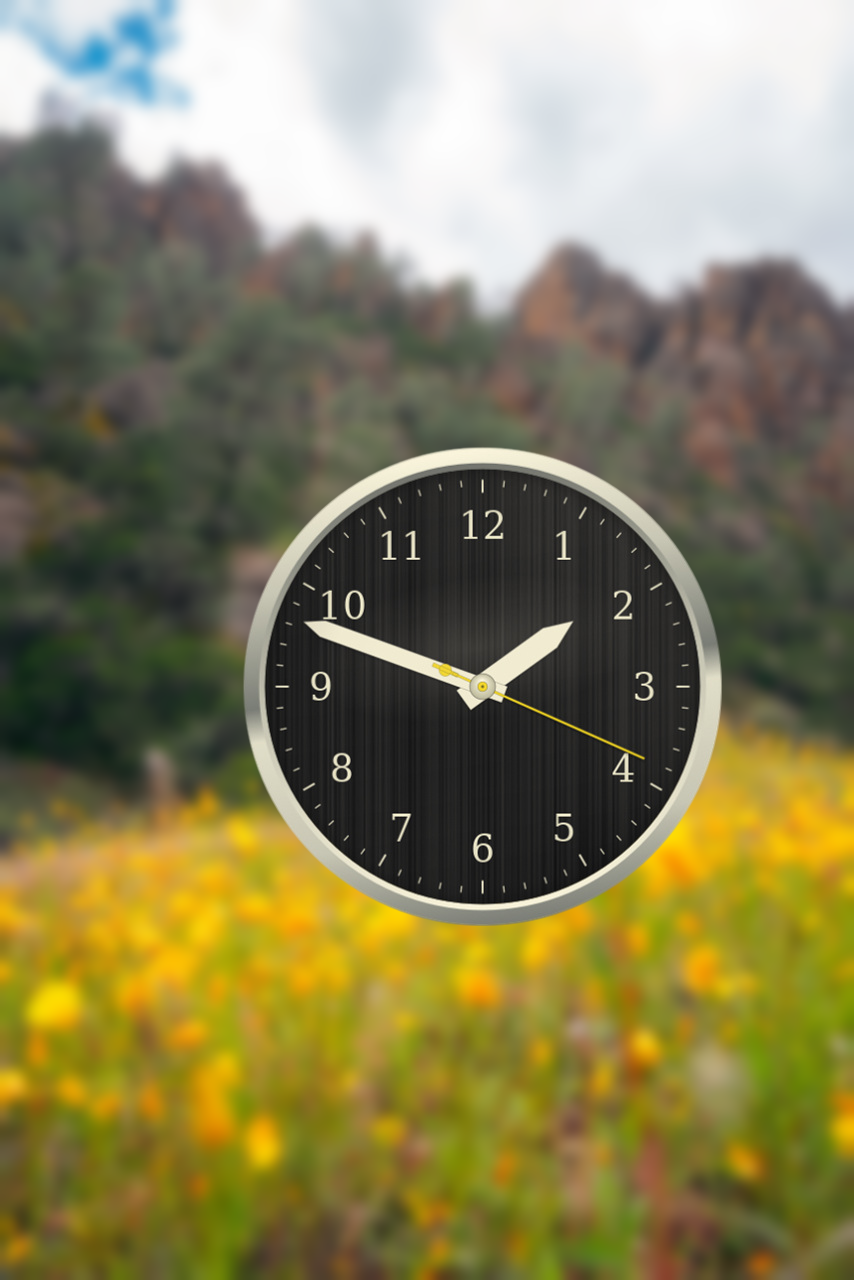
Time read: 1:48:19
